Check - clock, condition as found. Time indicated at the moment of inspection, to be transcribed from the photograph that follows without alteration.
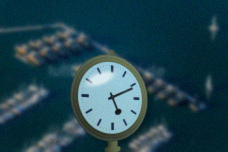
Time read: 5:11
